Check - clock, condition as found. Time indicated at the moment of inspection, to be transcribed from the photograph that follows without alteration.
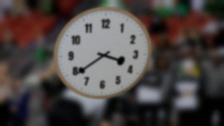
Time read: 3:39
